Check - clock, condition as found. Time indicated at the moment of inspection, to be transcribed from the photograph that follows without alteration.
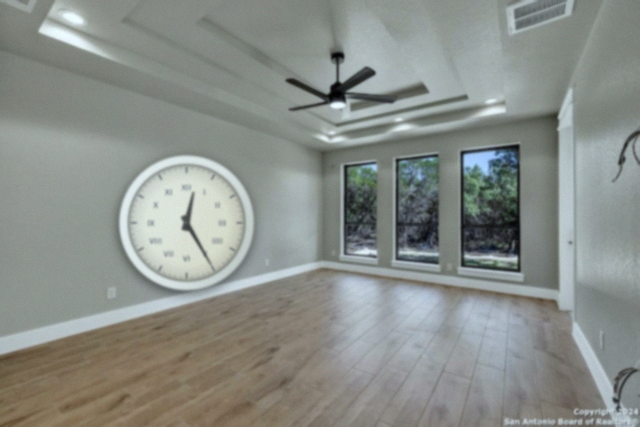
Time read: 12:25
